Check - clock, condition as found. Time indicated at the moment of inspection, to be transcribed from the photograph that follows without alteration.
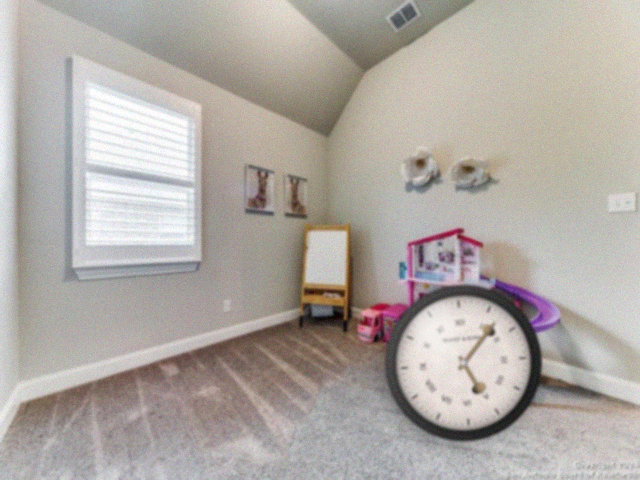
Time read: 5:07
